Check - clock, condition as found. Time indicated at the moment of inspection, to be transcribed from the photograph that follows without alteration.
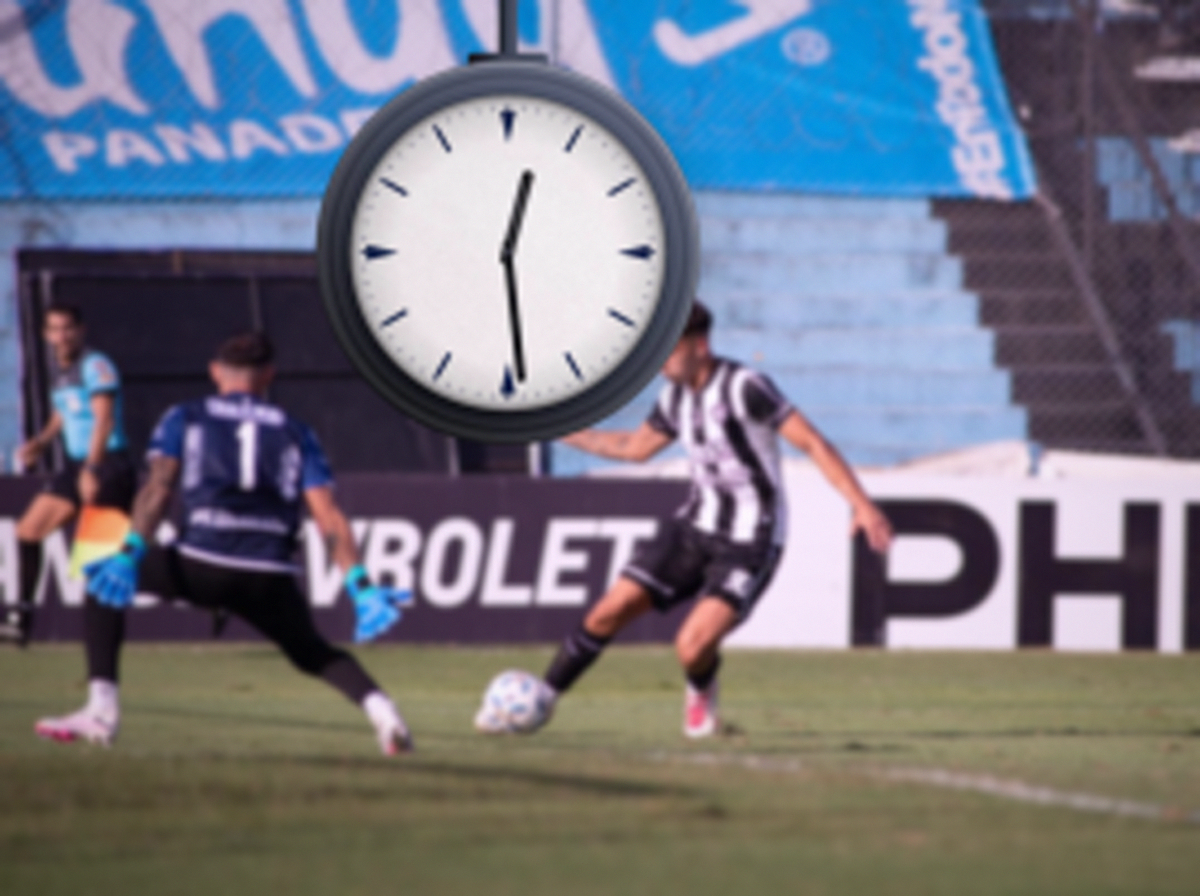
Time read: 12:29
